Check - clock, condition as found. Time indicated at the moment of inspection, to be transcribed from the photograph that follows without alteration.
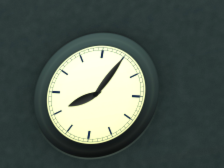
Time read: 8:05
